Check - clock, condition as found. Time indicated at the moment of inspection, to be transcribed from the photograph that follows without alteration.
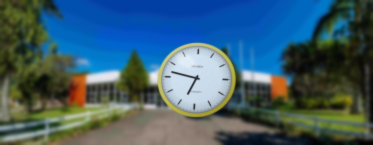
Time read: 6:47
